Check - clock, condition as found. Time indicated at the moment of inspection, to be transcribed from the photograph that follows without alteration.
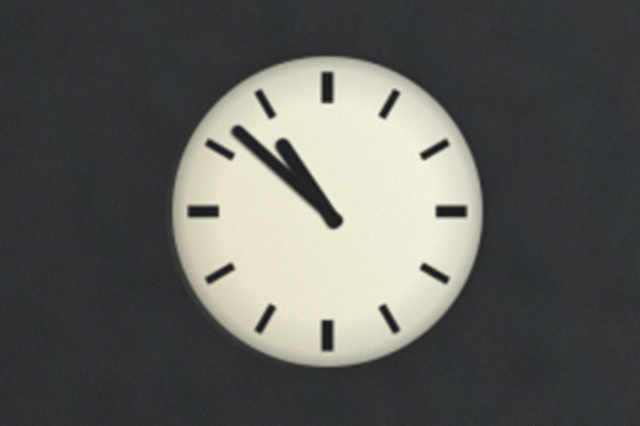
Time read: 10:52
